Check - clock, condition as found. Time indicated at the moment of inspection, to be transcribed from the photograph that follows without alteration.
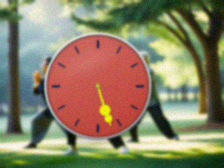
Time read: 5:27
